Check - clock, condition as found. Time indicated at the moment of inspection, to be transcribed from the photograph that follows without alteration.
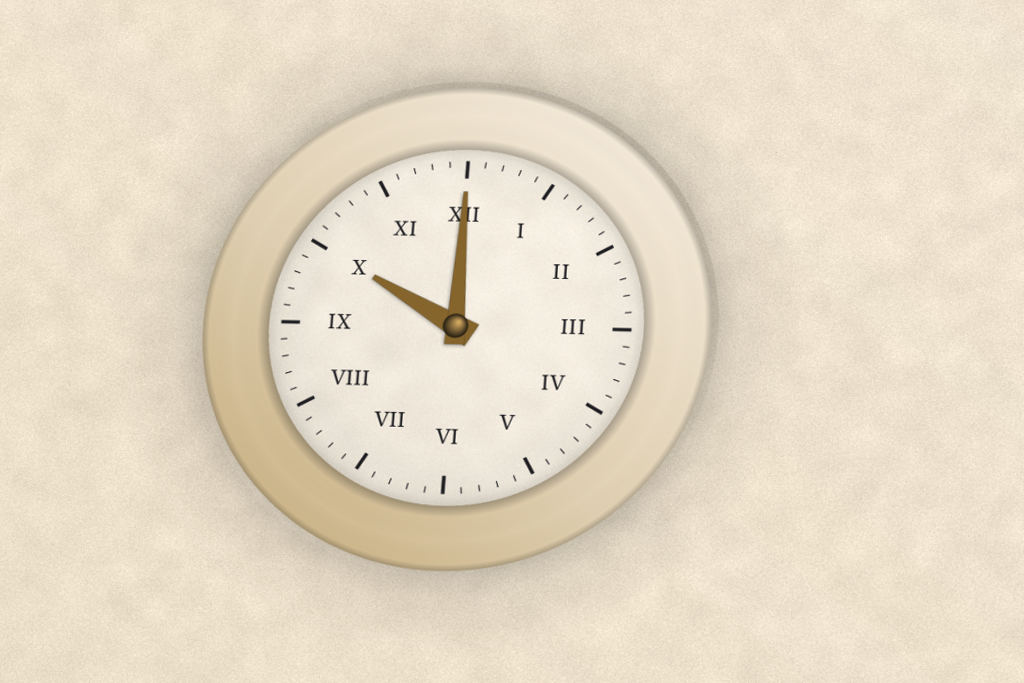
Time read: 10:00
